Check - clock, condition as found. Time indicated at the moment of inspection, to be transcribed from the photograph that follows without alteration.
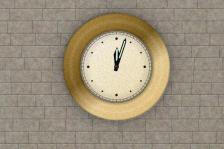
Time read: 12:03
